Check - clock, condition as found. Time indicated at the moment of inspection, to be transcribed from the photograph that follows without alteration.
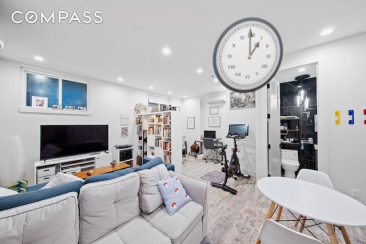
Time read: 12:59
